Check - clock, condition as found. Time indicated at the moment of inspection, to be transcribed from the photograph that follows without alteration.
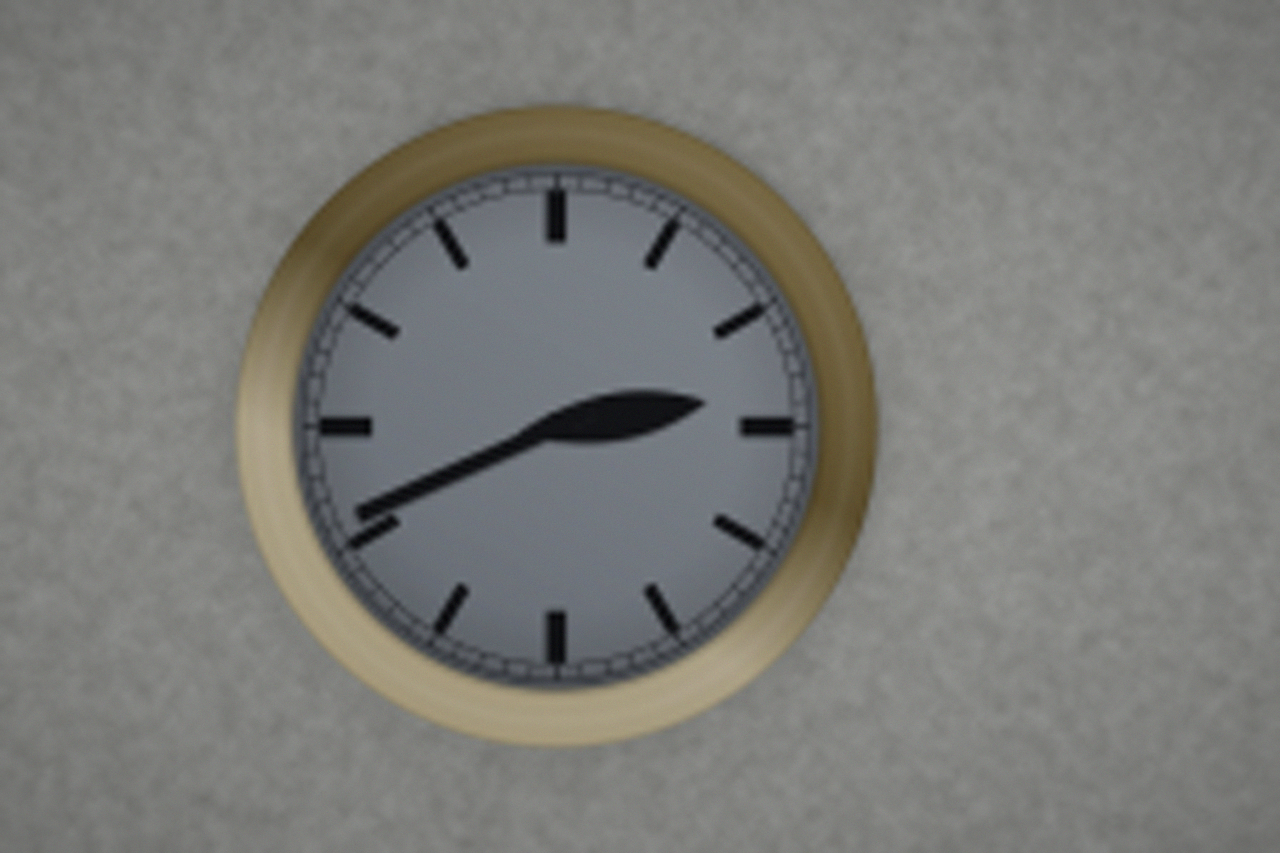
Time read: 2:41
